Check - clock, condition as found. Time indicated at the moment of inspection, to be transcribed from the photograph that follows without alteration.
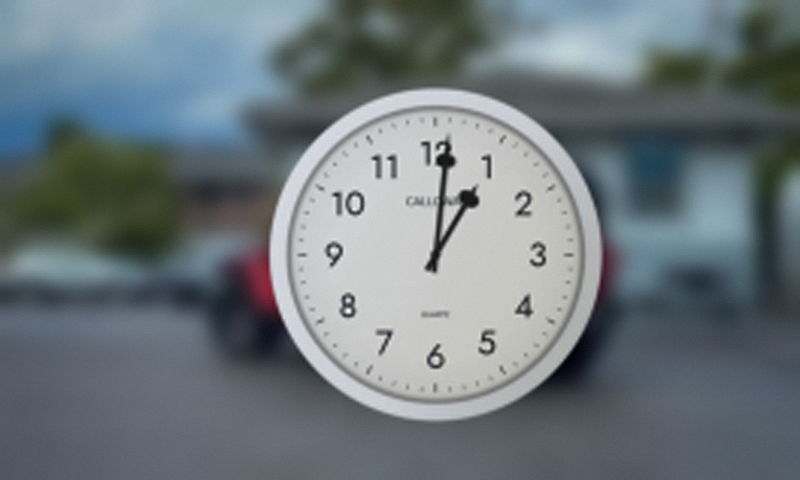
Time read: 1:01
